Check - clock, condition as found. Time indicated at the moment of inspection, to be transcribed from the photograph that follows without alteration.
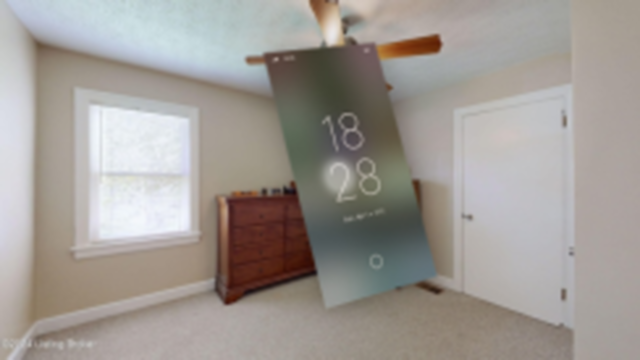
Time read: 18:28
